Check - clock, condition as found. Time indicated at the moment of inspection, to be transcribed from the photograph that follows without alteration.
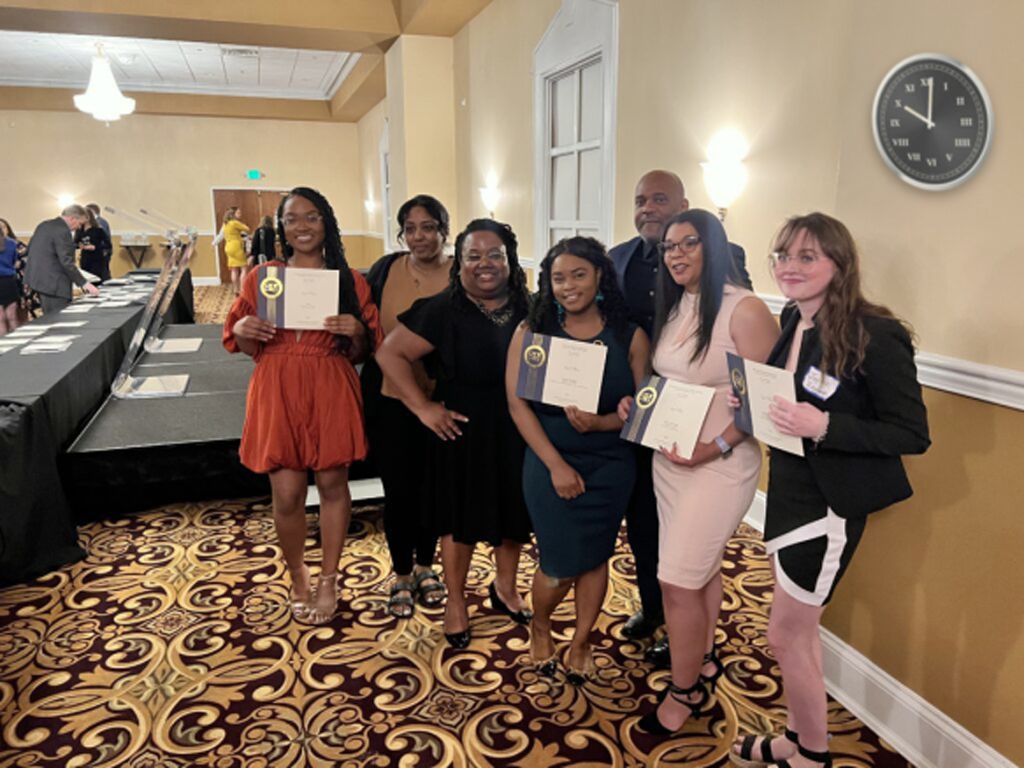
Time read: 10:01
